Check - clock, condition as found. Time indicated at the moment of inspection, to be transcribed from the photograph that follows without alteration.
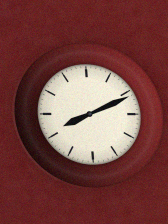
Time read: 8:11
